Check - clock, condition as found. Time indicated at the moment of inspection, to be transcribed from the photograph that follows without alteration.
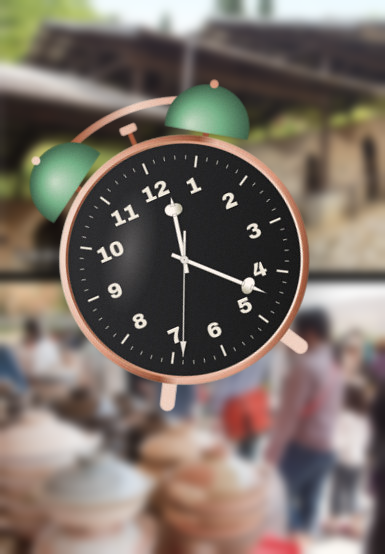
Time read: 12:22:34
